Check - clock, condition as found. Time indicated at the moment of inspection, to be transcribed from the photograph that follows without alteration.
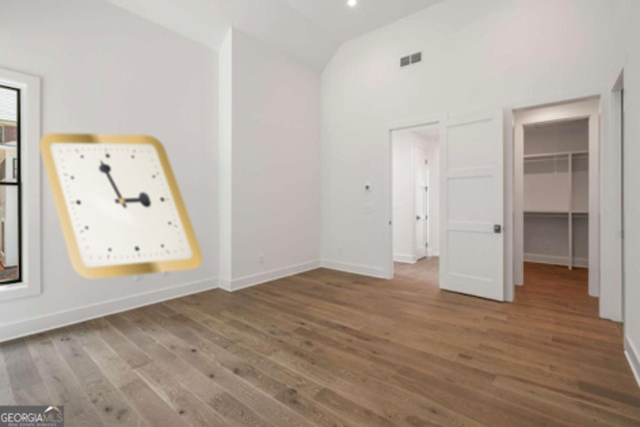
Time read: 2:58
